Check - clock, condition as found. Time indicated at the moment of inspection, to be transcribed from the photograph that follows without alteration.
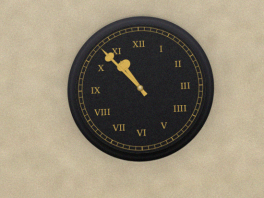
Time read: 10:53
